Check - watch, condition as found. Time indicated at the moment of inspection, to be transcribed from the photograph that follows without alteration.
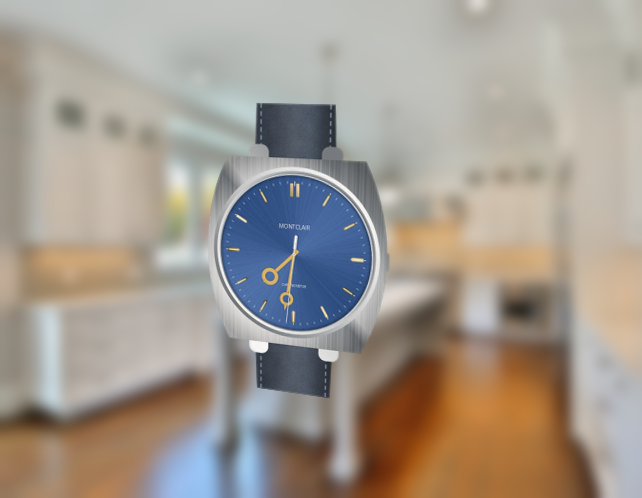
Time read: 7:31:31
